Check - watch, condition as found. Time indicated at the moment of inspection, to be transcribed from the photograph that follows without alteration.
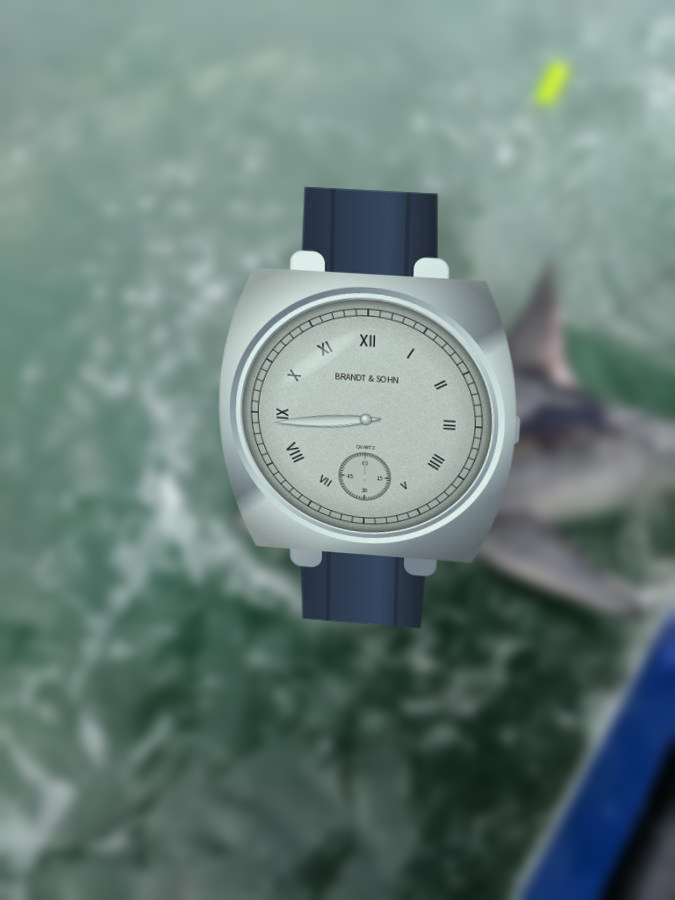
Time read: 8:44
